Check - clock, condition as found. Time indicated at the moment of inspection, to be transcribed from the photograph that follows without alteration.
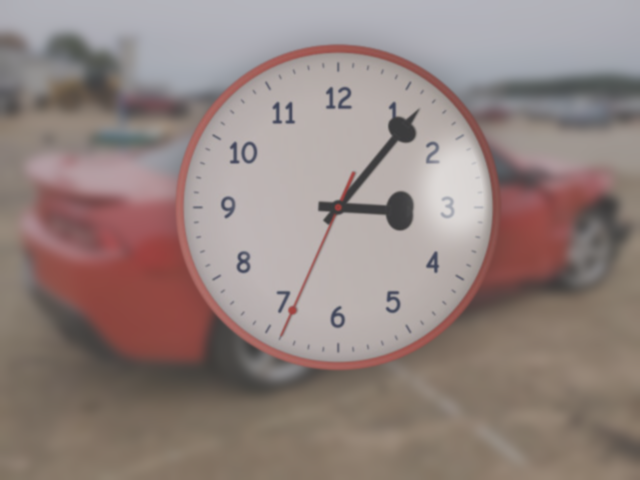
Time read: 3:06:34
